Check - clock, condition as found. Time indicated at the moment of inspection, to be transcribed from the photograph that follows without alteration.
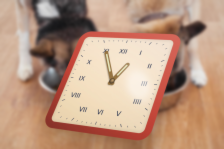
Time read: 12:55
